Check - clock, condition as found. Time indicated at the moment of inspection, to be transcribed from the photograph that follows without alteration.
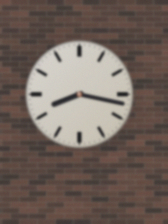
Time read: 8:17
